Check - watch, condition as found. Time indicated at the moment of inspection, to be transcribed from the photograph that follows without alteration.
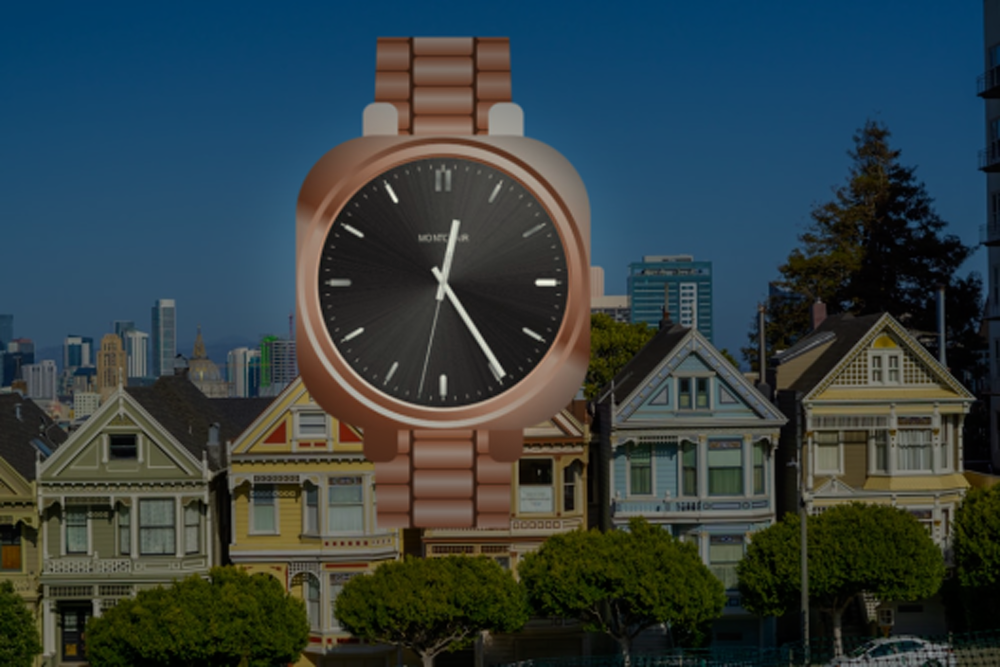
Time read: 12:24:32
